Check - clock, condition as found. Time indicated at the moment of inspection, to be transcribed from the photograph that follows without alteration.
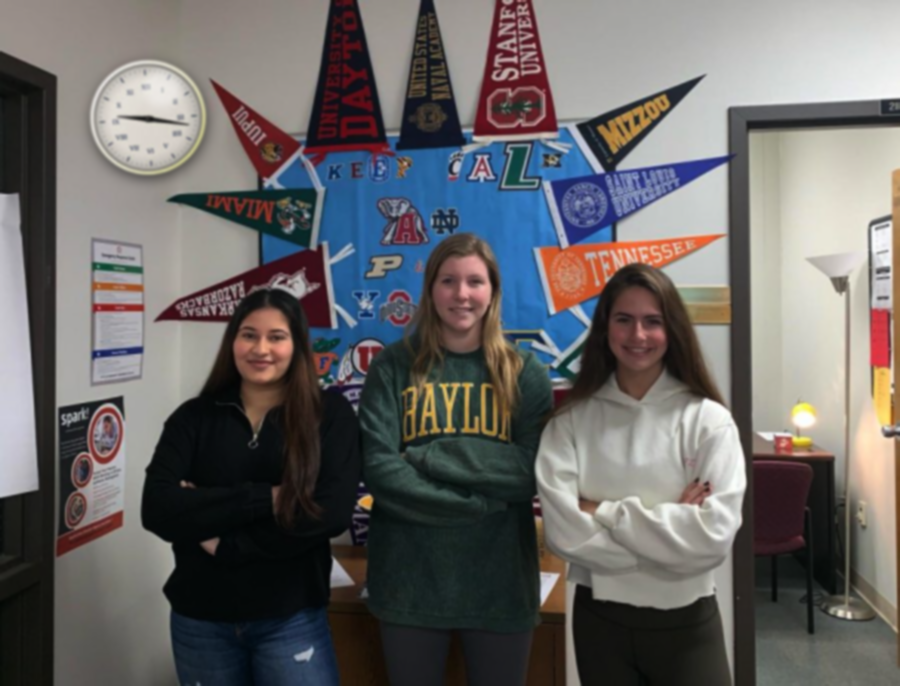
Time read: 9:17
